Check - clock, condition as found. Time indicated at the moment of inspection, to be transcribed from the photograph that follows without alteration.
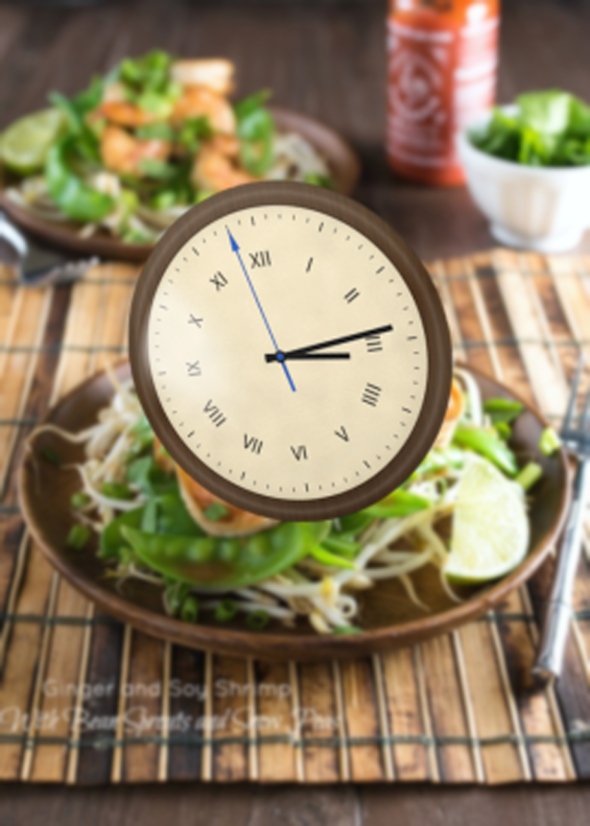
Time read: 3:13:58
